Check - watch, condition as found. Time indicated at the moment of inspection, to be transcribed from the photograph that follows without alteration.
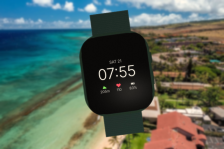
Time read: 7:55
